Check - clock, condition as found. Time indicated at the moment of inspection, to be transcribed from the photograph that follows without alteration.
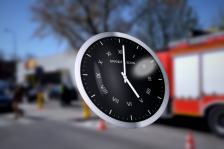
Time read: 5:01
